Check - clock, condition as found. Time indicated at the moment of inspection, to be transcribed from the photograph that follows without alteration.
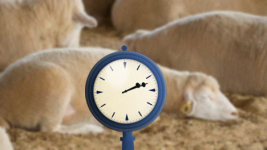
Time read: 2:12
